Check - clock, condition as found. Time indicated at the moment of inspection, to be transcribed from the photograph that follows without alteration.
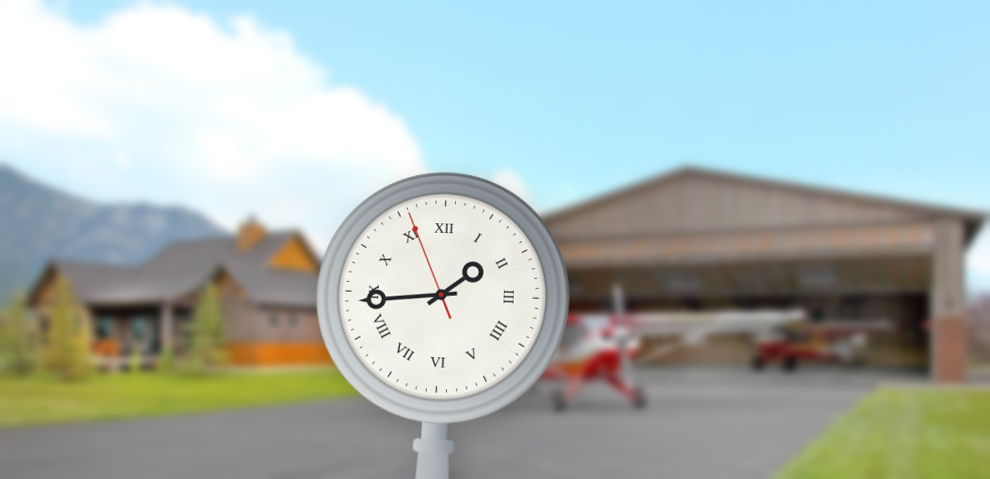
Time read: 1:43:56
